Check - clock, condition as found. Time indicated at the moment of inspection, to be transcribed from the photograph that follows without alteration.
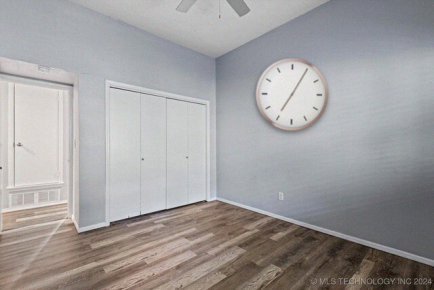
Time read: 7:05
